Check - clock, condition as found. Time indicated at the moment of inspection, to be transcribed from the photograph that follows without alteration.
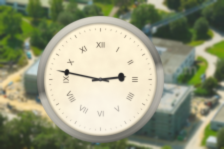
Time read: 2:47
